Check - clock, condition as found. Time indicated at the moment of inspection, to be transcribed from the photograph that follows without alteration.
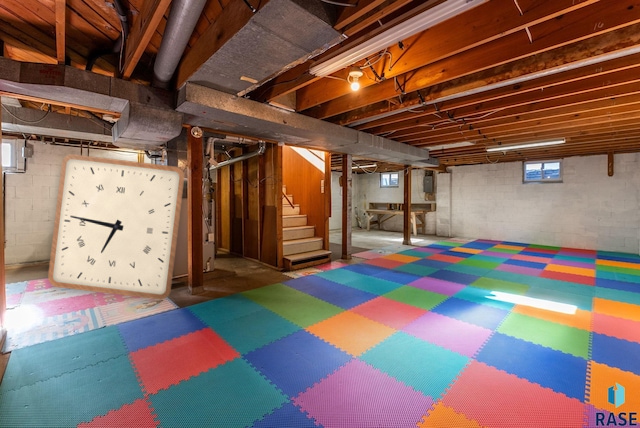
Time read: 6:46
